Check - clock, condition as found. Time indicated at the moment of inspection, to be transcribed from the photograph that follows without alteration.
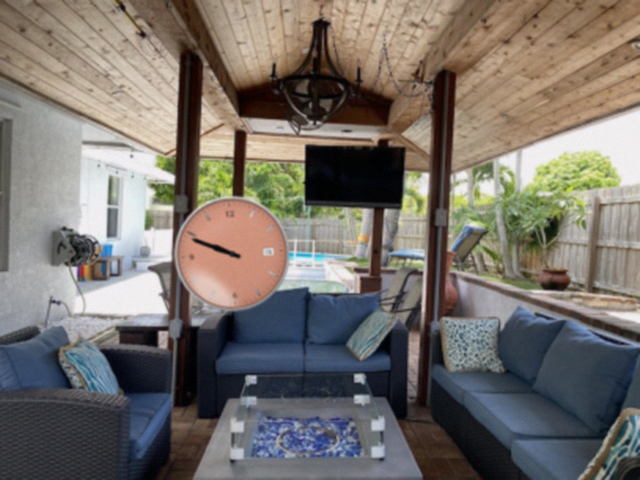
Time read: 9:49
